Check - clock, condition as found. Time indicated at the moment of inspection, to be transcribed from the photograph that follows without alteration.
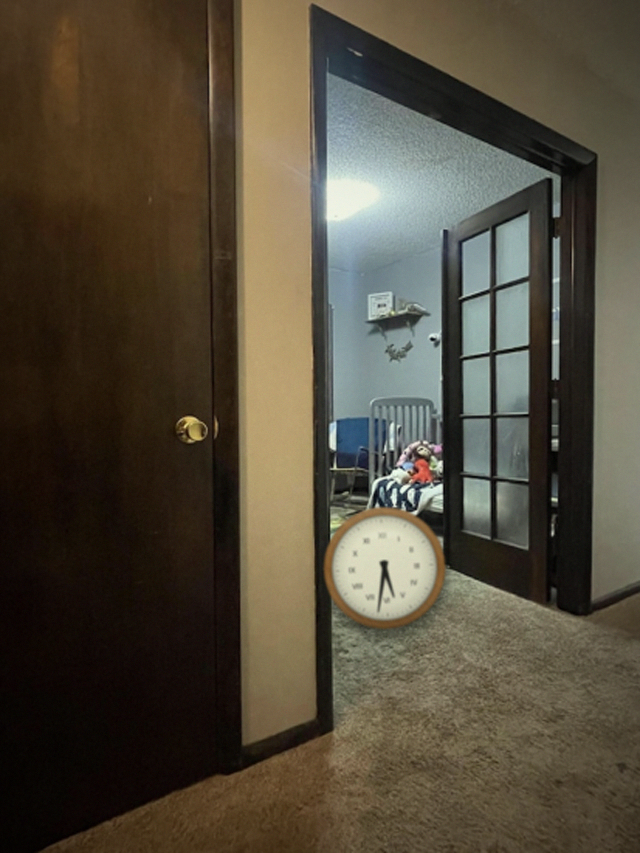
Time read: 5:32
